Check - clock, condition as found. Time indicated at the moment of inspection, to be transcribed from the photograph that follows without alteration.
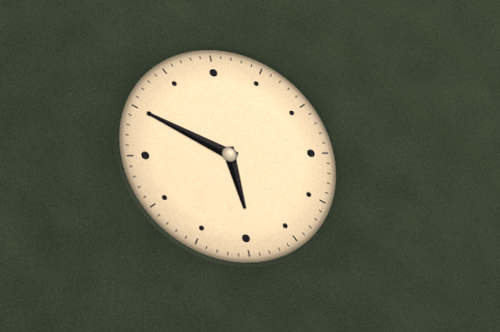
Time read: 5:50
